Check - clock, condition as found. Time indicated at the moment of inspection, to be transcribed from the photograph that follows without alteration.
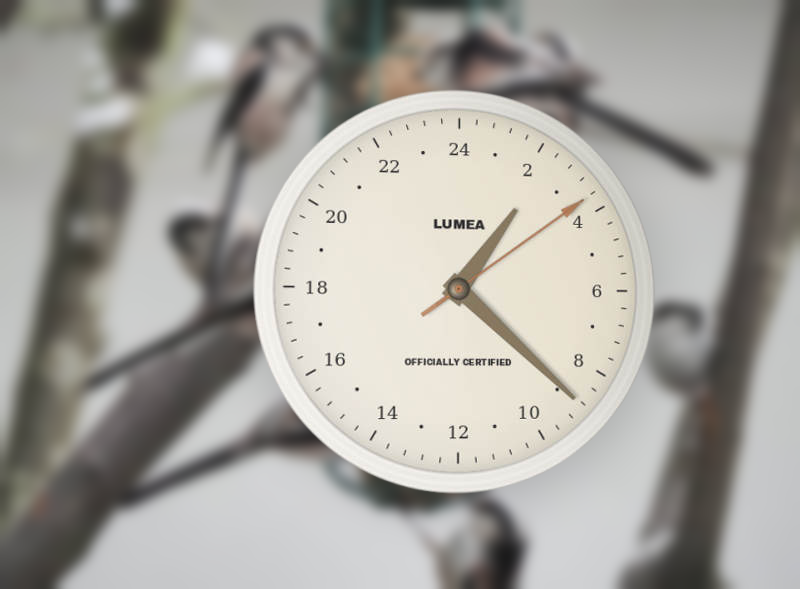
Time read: 2:22:09
